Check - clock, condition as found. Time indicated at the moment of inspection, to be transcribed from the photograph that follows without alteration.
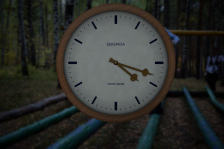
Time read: 4:18
